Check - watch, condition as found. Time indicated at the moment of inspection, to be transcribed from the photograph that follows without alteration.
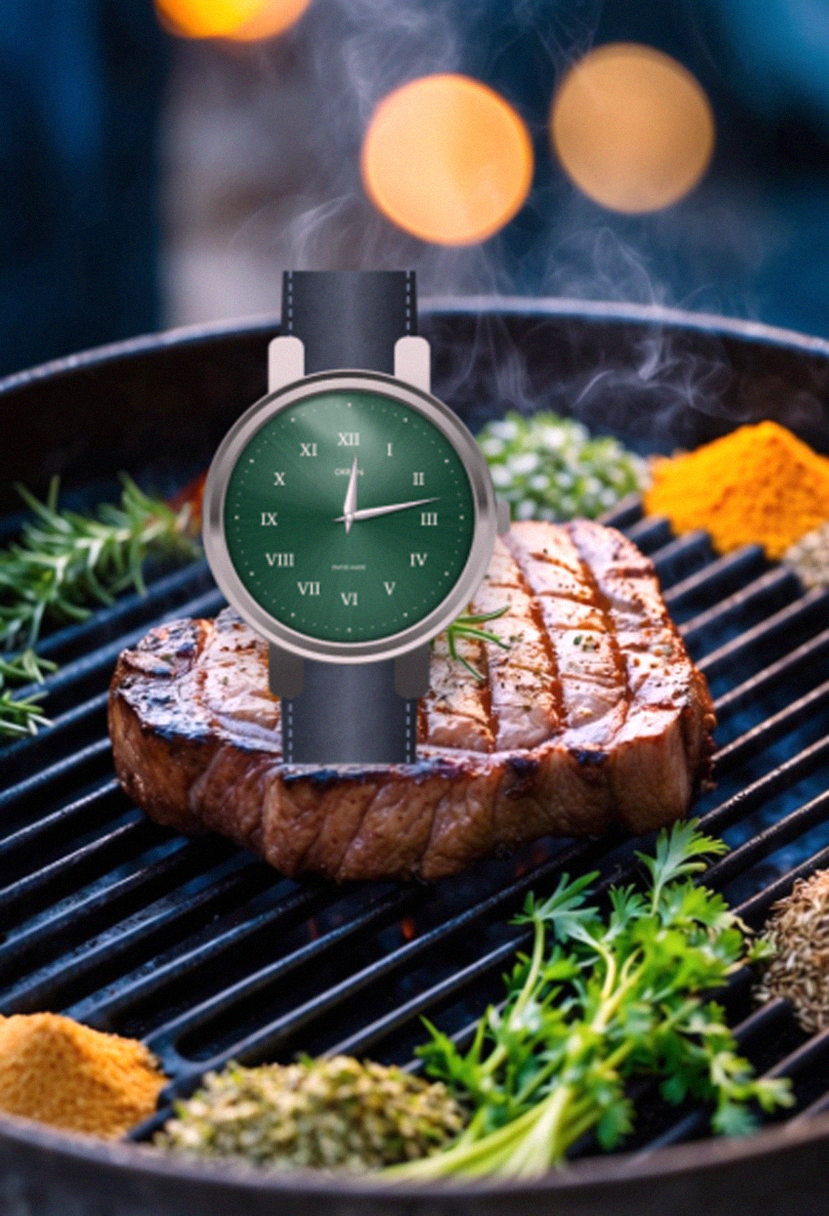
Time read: 12:13
